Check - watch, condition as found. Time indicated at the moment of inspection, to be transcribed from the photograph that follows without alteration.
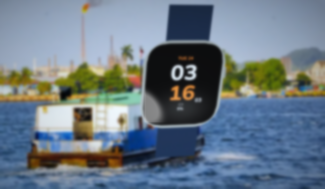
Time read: 3:16
